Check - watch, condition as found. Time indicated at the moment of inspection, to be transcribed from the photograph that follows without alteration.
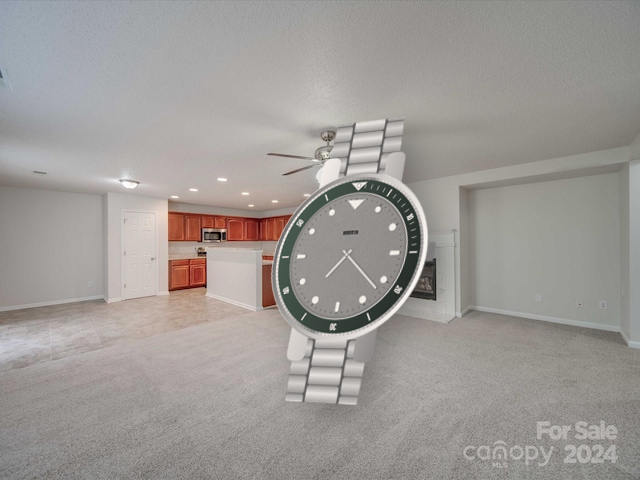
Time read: 7:22
